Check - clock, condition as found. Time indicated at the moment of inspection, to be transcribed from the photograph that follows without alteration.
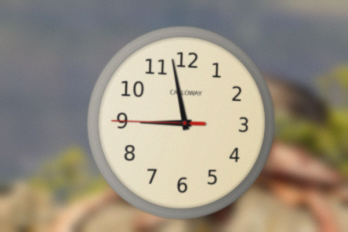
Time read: 8:57:45
